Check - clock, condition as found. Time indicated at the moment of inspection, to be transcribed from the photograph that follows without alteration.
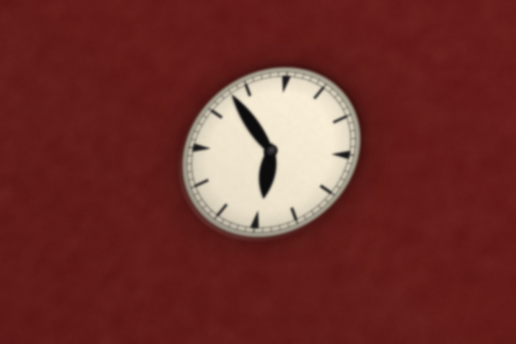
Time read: 5:53
